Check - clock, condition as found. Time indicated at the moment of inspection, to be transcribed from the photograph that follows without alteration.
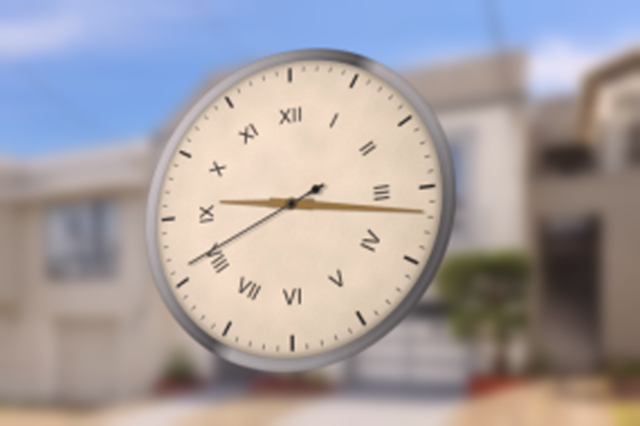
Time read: 9:16:41
